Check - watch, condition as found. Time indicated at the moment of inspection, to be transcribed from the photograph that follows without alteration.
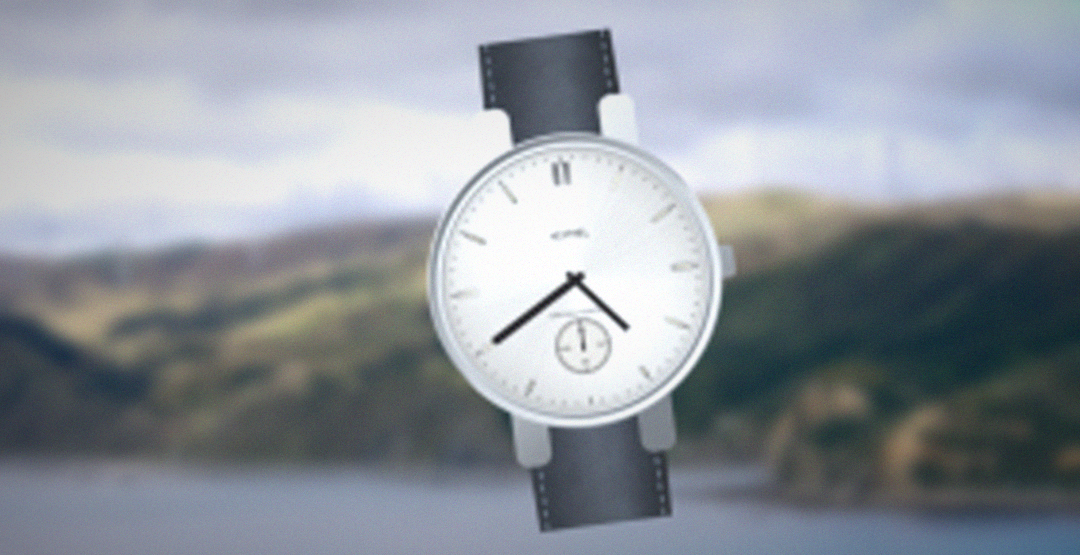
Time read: 4:40
